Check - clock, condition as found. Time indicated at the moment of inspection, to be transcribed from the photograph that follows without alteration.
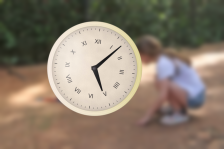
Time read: 5:07
